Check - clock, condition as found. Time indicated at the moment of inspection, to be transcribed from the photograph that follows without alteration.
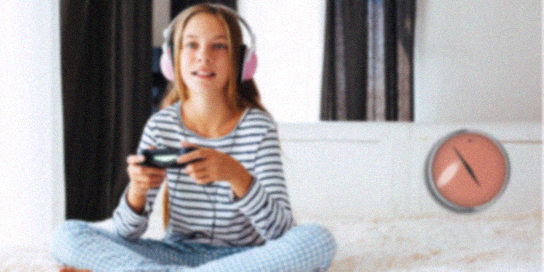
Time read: 4:54
